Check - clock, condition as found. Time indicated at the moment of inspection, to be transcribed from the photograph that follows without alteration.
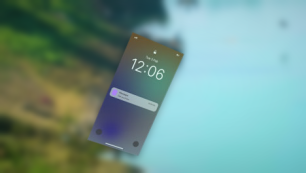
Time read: 12:06
